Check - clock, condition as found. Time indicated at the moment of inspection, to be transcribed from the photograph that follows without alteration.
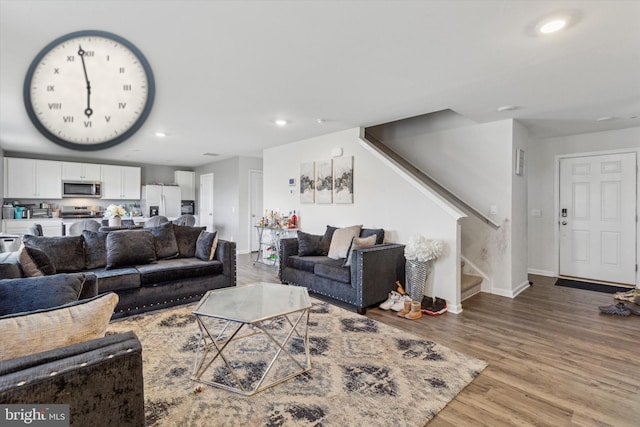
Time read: 5:58
